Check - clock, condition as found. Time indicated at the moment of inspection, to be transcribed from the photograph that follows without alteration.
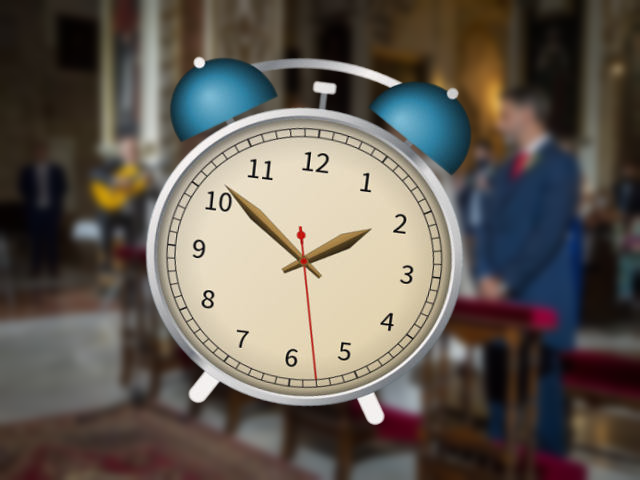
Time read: 1:51:28
